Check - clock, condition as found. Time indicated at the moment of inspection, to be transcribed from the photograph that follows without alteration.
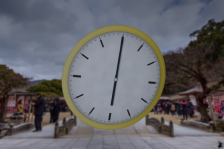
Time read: 6:00
